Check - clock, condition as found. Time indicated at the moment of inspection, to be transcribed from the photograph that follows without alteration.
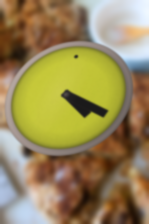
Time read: 4:19
